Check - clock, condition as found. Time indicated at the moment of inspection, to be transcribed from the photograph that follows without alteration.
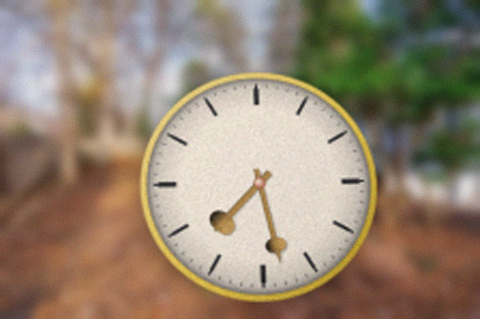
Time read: 7:28
